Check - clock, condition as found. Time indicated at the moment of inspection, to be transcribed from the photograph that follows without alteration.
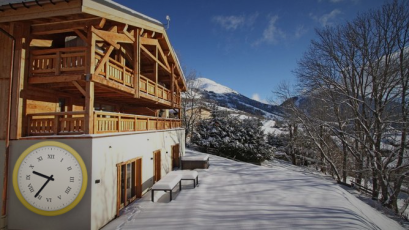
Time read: 9:36
